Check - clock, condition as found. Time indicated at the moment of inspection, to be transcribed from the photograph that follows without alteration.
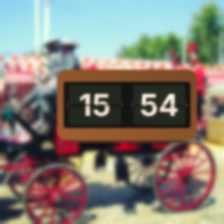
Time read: 15:54
